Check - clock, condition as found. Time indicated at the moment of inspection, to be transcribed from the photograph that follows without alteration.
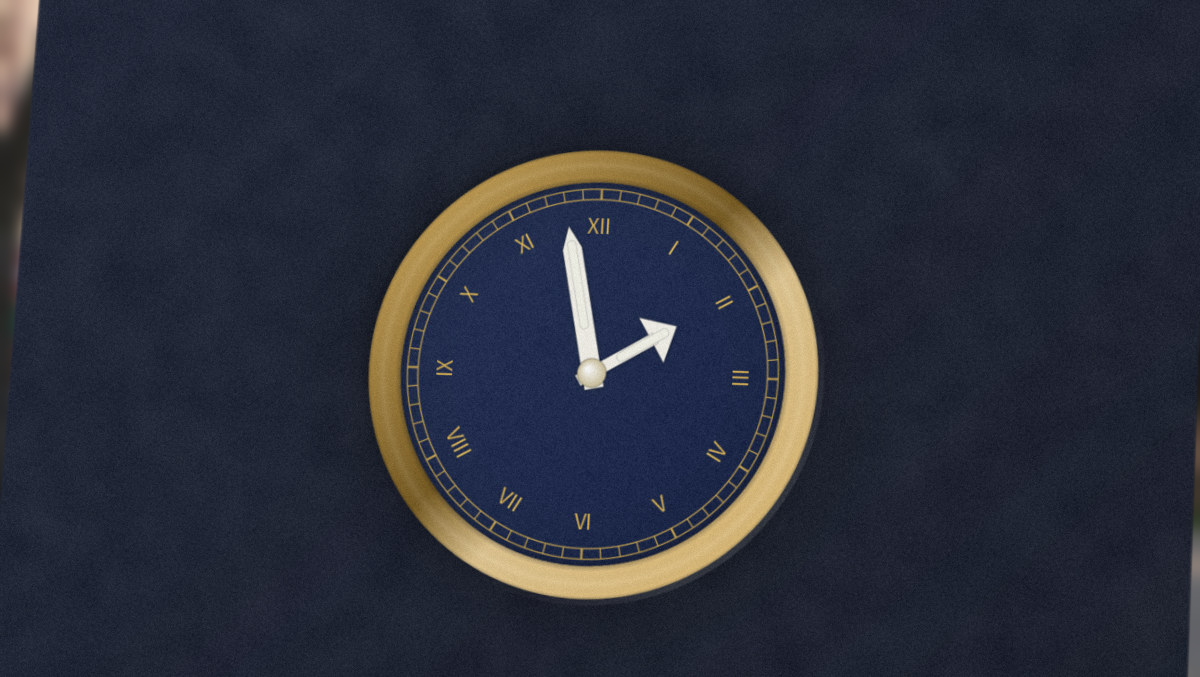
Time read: 1:58
